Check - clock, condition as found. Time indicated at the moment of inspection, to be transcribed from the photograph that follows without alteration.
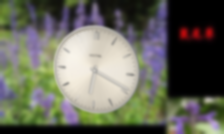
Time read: 6:19
